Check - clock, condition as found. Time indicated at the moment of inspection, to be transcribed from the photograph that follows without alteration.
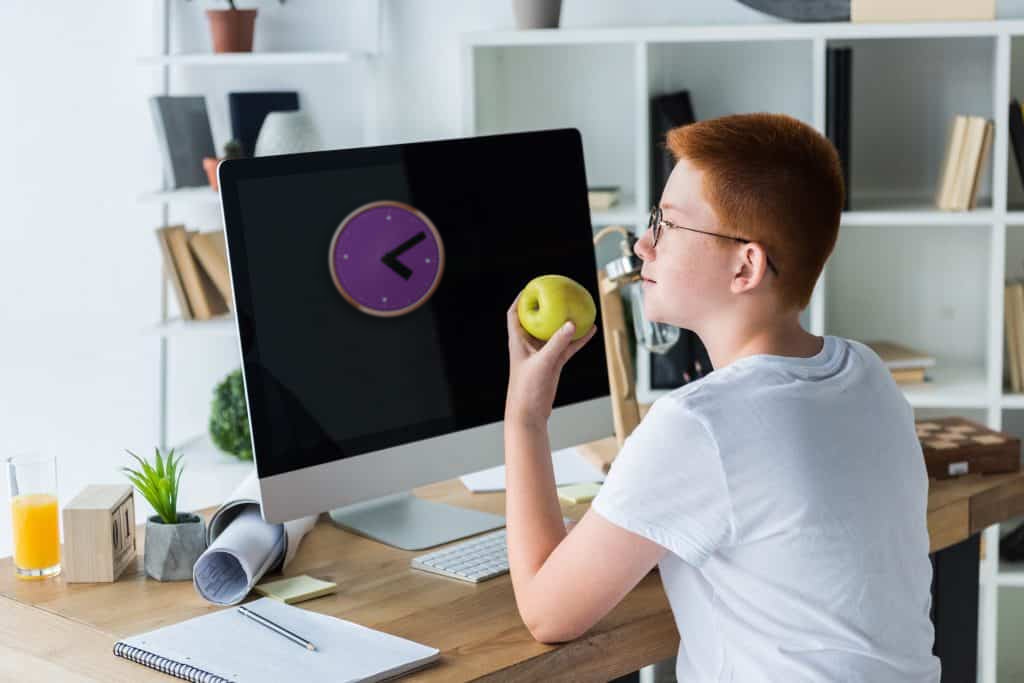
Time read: 4:09
